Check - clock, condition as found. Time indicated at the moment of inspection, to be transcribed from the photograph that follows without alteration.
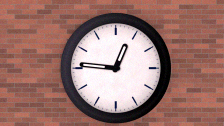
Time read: 12:46
